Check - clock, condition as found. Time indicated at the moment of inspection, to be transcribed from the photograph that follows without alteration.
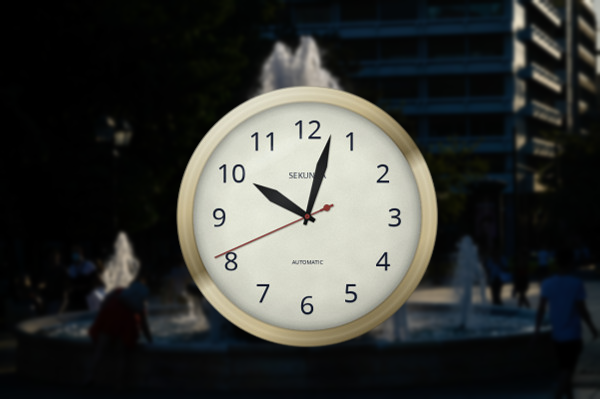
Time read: 10:02:41
